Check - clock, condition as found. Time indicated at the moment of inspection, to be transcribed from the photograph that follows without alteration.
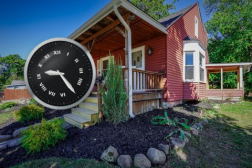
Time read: 9:25
